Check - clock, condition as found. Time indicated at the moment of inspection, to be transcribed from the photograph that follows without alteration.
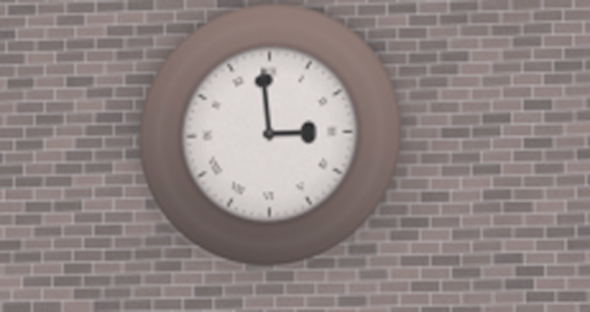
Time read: 2:59
